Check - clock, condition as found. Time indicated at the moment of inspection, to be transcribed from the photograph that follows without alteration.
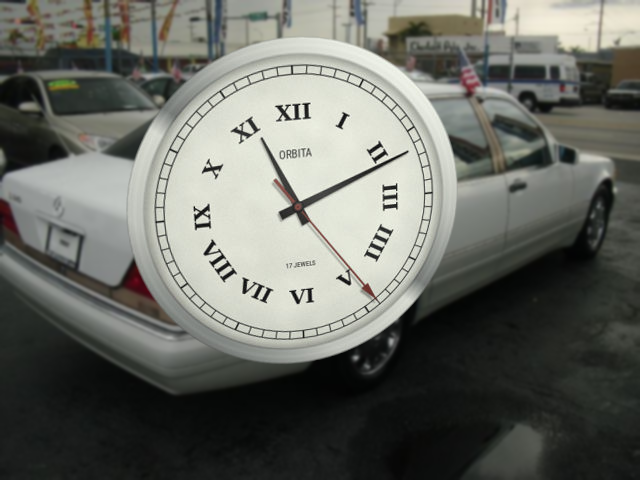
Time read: 11:11:24
